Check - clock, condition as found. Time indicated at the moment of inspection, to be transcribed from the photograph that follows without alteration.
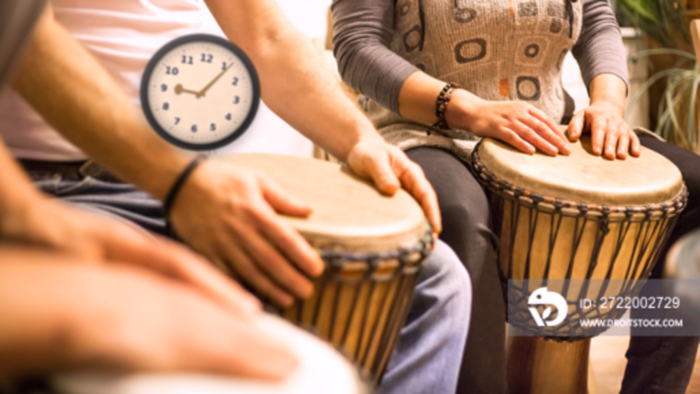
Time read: 9:06
